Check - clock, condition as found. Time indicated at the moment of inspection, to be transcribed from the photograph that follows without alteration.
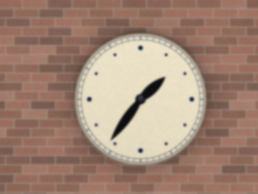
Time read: 1:36
